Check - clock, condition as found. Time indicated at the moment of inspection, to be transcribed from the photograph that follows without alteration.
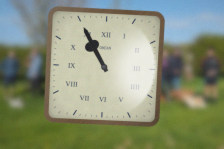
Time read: 10:55
